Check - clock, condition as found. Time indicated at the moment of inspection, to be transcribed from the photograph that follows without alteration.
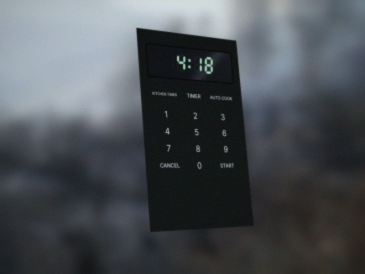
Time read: 4:18
